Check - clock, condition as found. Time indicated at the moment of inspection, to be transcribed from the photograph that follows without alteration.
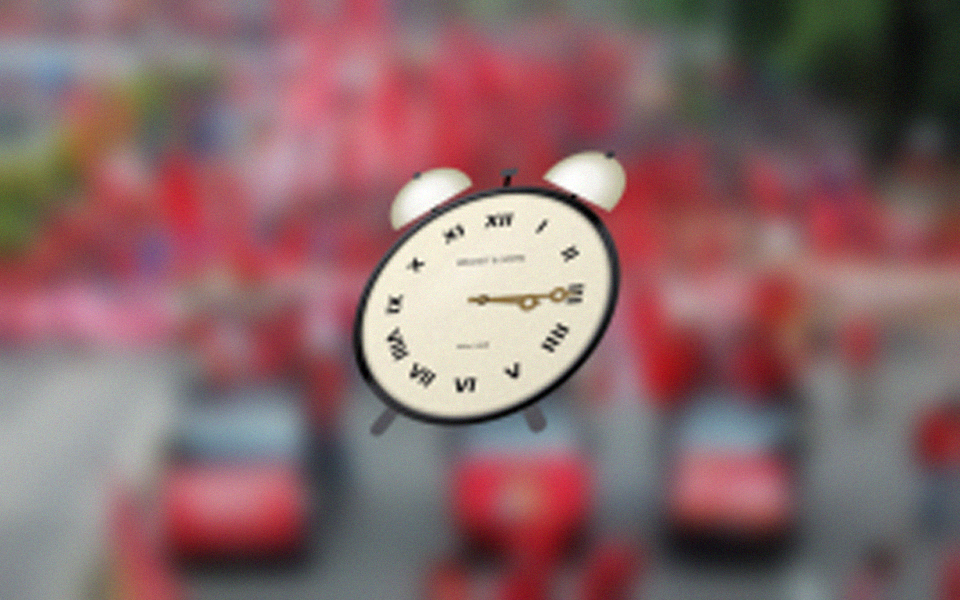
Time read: 3:15
